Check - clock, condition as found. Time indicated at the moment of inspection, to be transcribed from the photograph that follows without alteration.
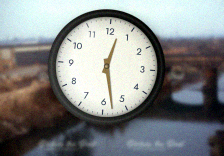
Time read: 12:28
